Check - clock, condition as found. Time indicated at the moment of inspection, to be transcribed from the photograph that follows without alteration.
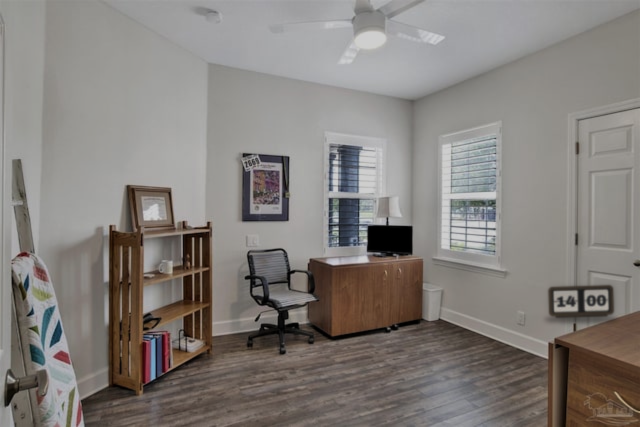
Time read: 14:00
